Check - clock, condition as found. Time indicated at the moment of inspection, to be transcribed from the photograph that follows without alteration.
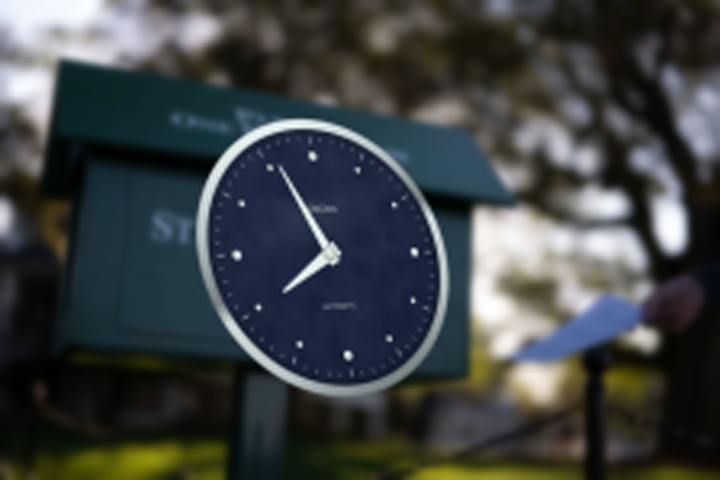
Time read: 7:56
